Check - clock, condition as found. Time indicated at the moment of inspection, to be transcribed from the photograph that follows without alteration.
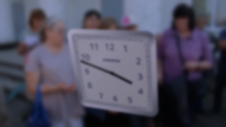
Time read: 3:48
